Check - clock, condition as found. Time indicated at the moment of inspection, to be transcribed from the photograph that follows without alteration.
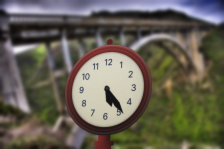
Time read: 5:24
